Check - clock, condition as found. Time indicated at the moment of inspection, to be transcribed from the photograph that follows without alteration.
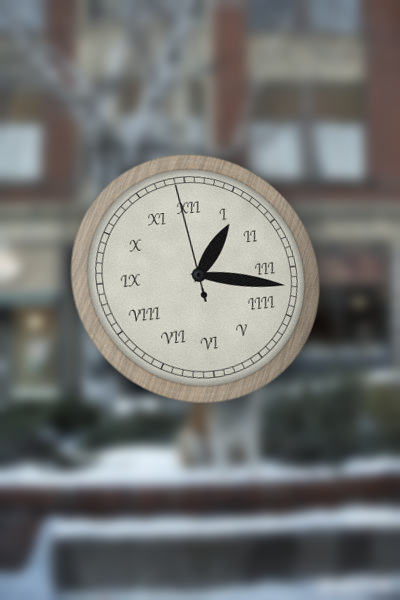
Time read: 1:16:59
